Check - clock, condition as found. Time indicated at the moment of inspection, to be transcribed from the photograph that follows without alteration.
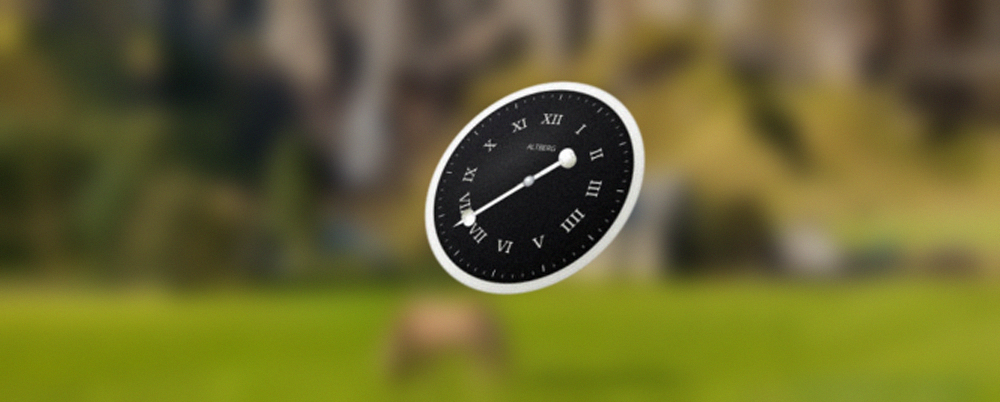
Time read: 1:38
